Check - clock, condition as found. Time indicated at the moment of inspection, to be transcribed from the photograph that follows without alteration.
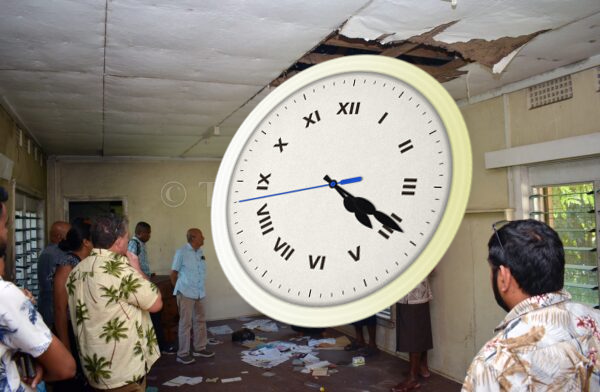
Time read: 4:19:43
